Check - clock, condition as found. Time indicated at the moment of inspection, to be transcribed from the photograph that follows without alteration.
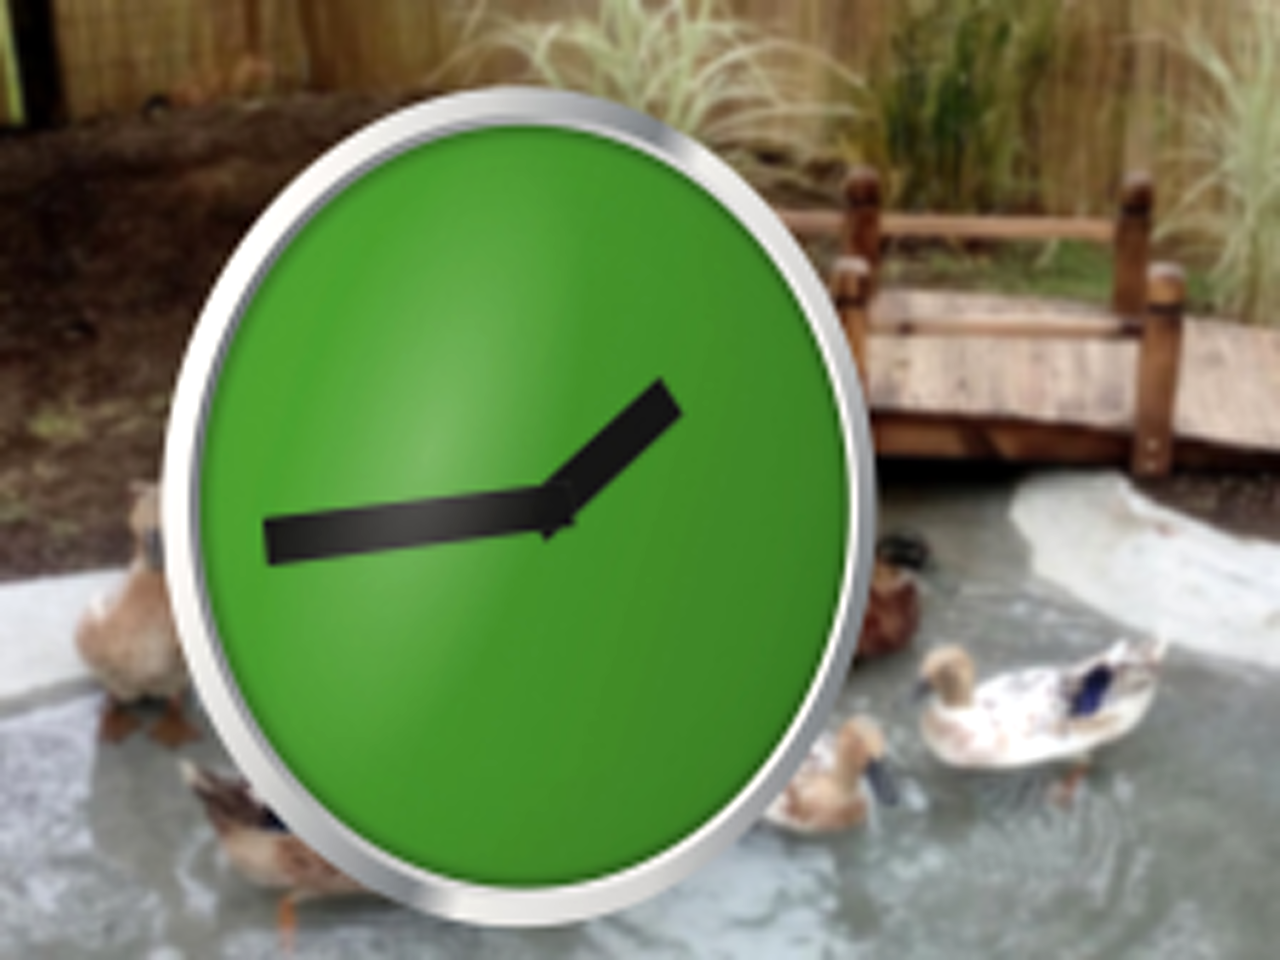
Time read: 1:44
